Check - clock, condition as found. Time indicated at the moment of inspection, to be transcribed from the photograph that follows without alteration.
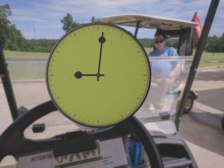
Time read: 9:01
